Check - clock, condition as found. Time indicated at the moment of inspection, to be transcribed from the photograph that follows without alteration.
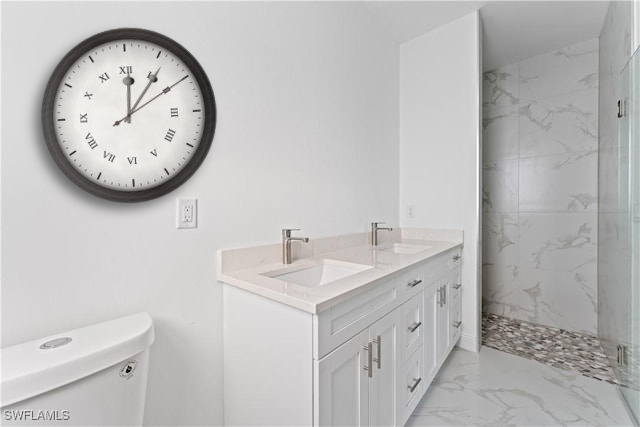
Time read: 12:06:10
